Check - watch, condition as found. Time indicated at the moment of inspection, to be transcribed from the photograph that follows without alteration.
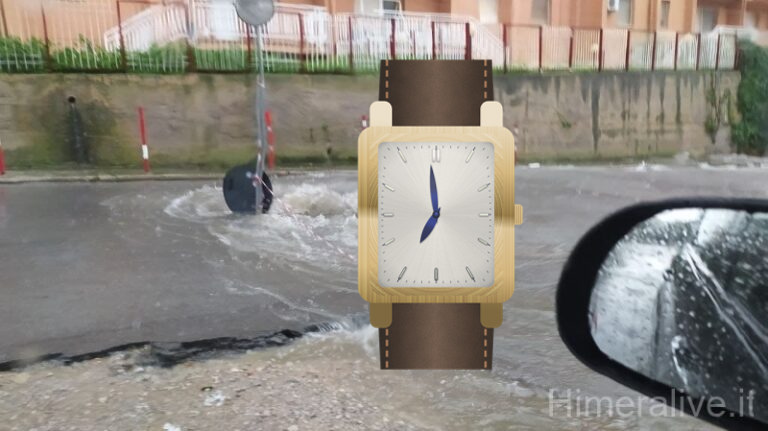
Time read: 6:59
